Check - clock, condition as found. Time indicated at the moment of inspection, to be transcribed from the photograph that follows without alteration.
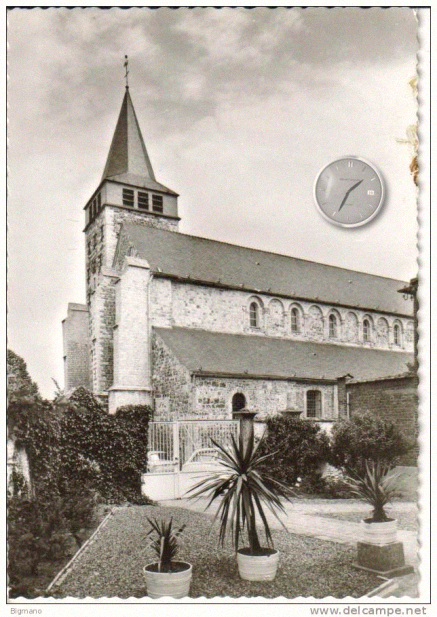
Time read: 1:34
